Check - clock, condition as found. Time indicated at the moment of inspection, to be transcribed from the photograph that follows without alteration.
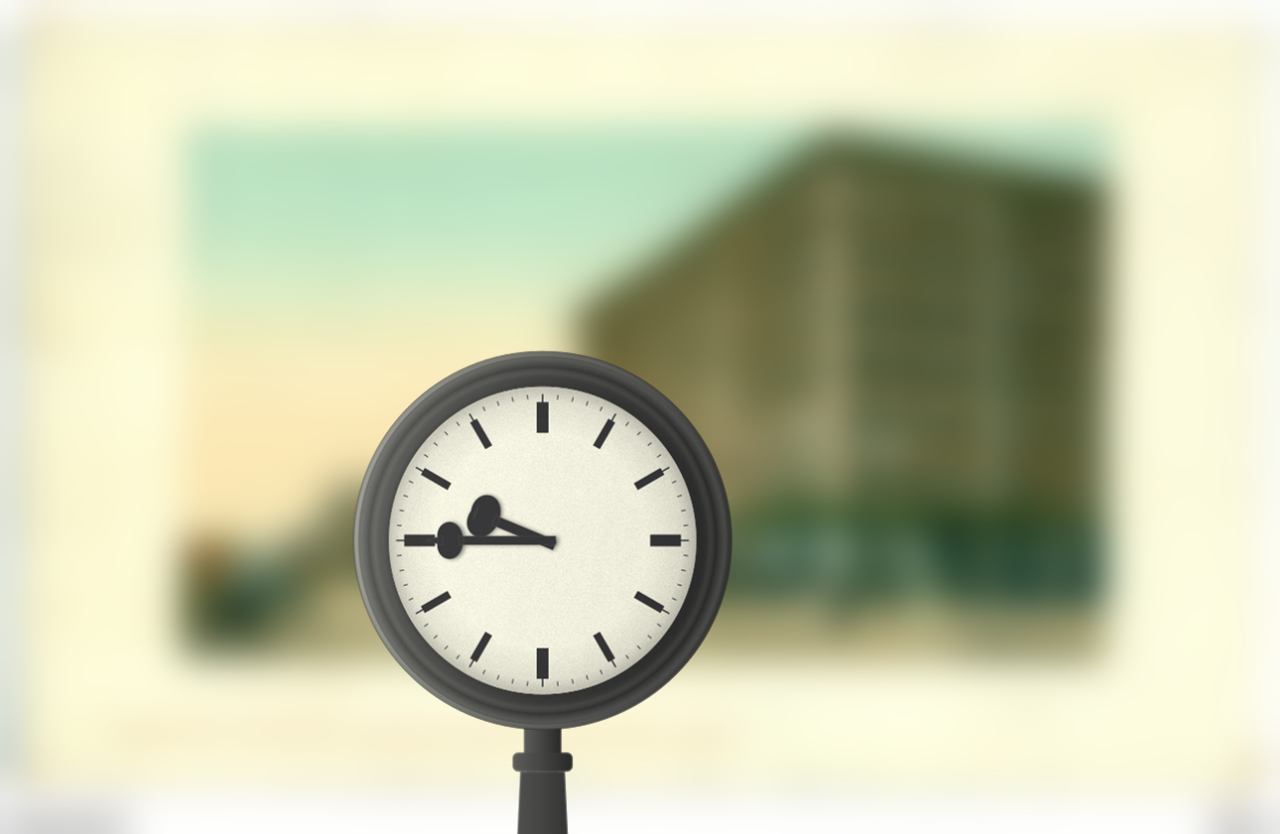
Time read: 9:45
